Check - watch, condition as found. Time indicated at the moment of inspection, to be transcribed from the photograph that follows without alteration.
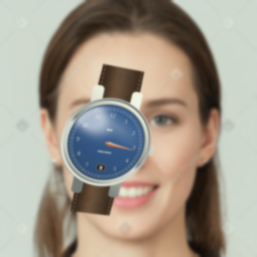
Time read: 3:16
